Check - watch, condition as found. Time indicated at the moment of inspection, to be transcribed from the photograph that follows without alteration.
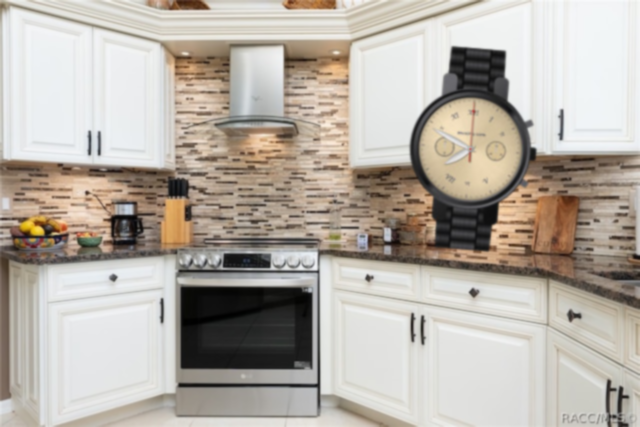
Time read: 7:49
